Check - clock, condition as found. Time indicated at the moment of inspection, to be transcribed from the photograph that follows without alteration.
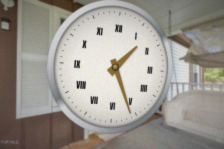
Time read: 1:26
